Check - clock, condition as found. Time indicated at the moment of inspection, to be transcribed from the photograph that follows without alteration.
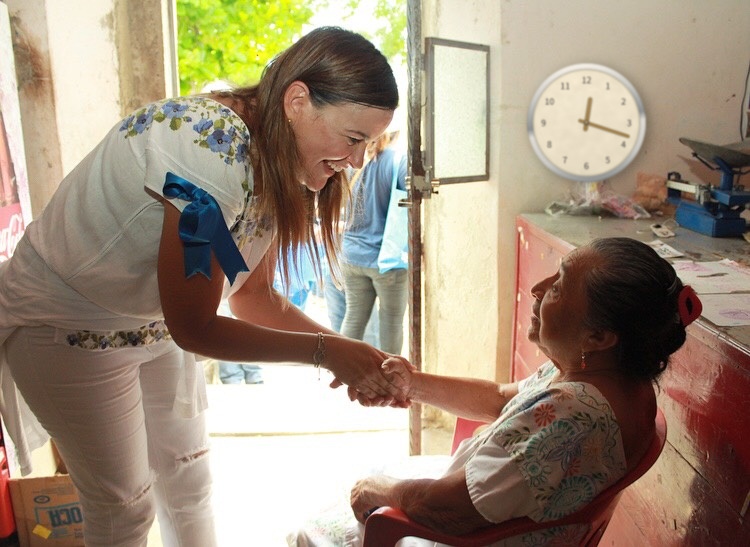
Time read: 12:18
